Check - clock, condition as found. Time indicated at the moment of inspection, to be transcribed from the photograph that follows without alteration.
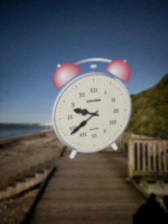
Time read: 9:39
